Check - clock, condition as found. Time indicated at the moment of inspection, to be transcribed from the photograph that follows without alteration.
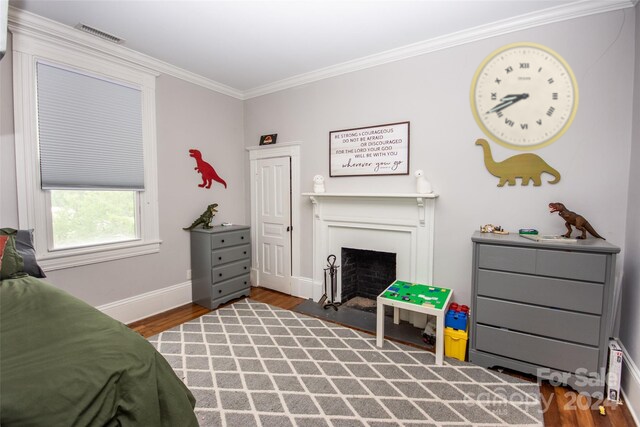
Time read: 8:41
